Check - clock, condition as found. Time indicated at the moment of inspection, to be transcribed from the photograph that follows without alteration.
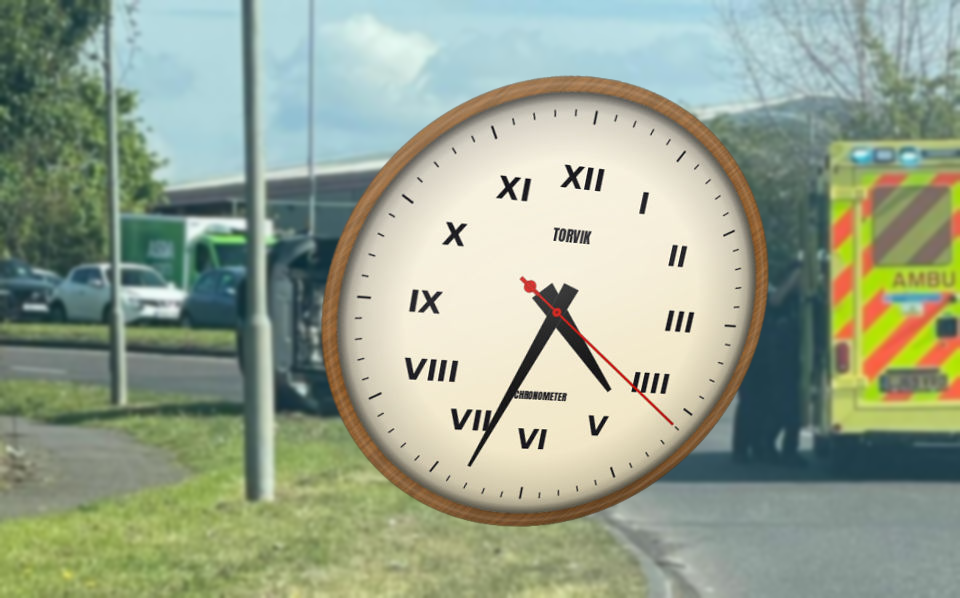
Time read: 4:33:21
